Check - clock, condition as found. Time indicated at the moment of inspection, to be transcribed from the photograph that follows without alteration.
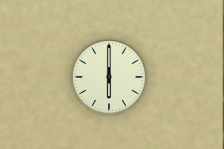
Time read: 6:00
